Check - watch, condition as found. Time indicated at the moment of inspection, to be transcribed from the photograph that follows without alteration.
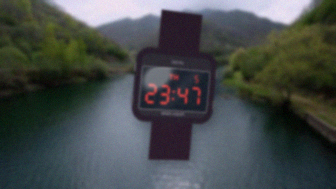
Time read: 23:47
